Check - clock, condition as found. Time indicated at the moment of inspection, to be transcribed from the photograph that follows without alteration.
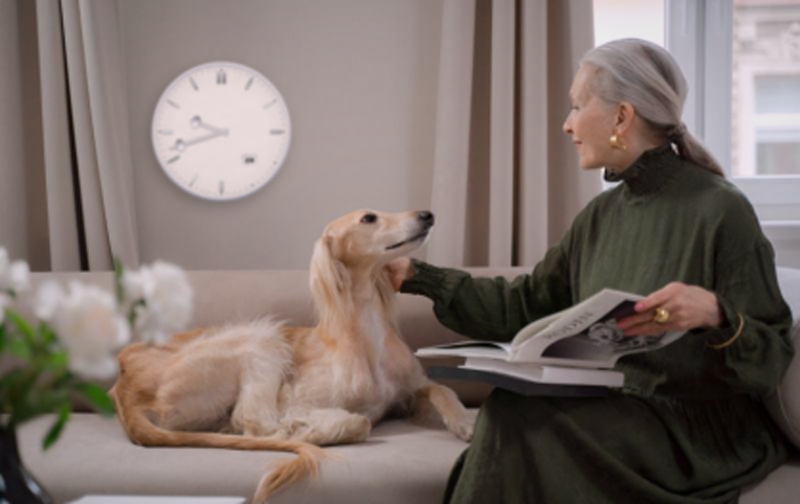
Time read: 9:42
